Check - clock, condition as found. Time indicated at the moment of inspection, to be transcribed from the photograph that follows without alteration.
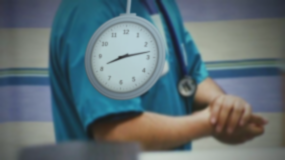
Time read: 8:13
